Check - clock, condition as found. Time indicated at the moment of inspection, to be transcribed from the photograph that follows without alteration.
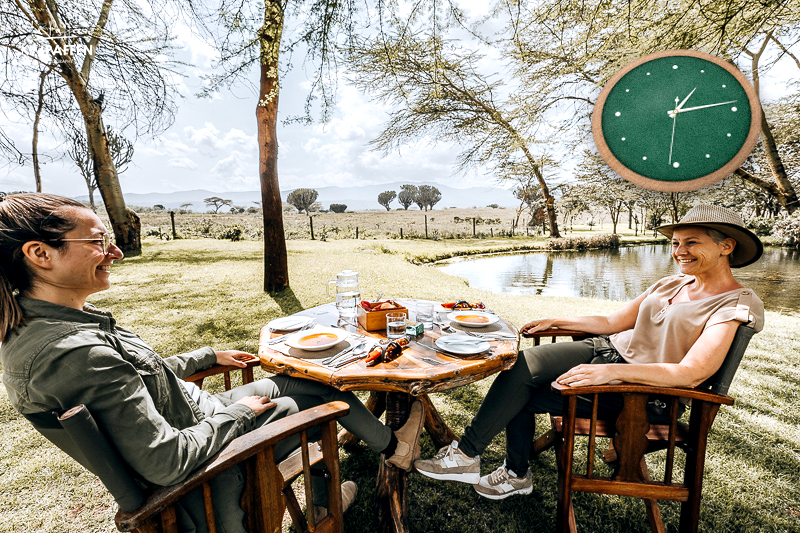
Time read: 1:13:31
